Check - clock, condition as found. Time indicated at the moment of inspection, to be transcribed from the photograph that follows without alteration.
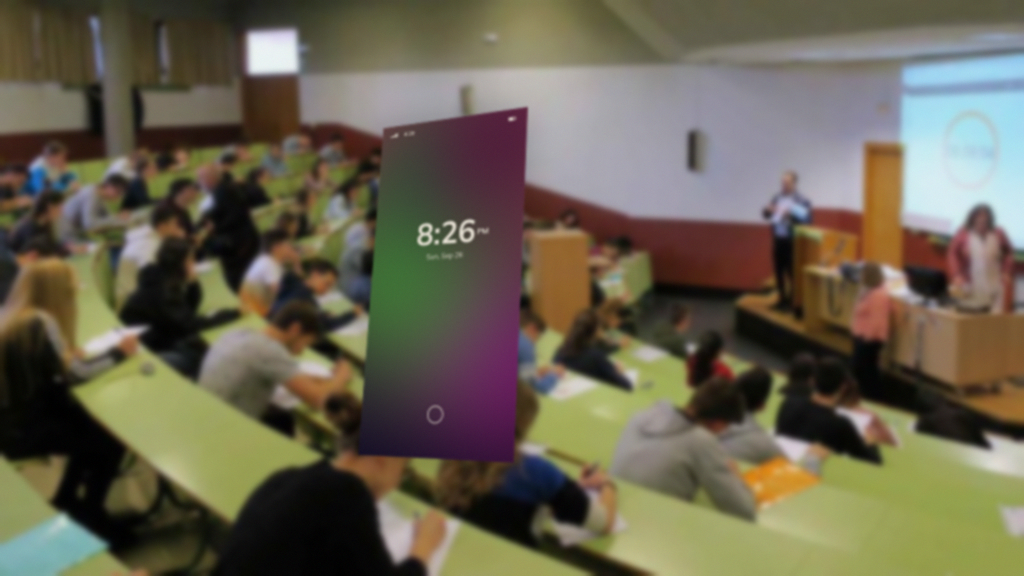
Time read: 8:26
